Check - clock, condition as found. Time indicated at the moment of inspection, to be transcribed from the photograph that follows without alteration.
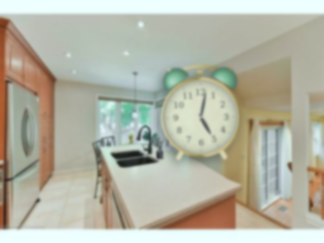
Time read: 5:02
